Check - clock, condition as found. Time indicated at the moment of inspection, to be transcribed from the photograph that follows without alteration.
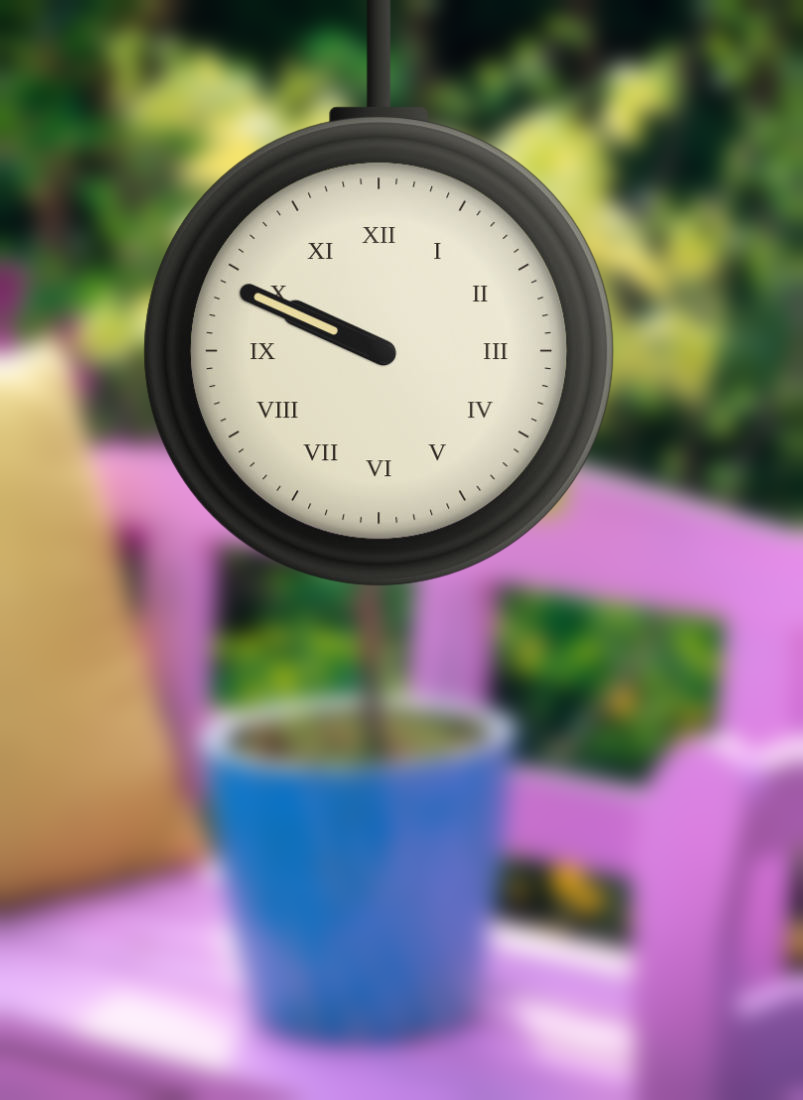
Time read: 9:49
